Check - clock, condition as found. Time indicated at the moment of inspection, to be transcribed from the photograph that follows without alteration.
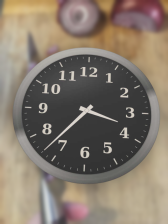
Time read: 3:37
